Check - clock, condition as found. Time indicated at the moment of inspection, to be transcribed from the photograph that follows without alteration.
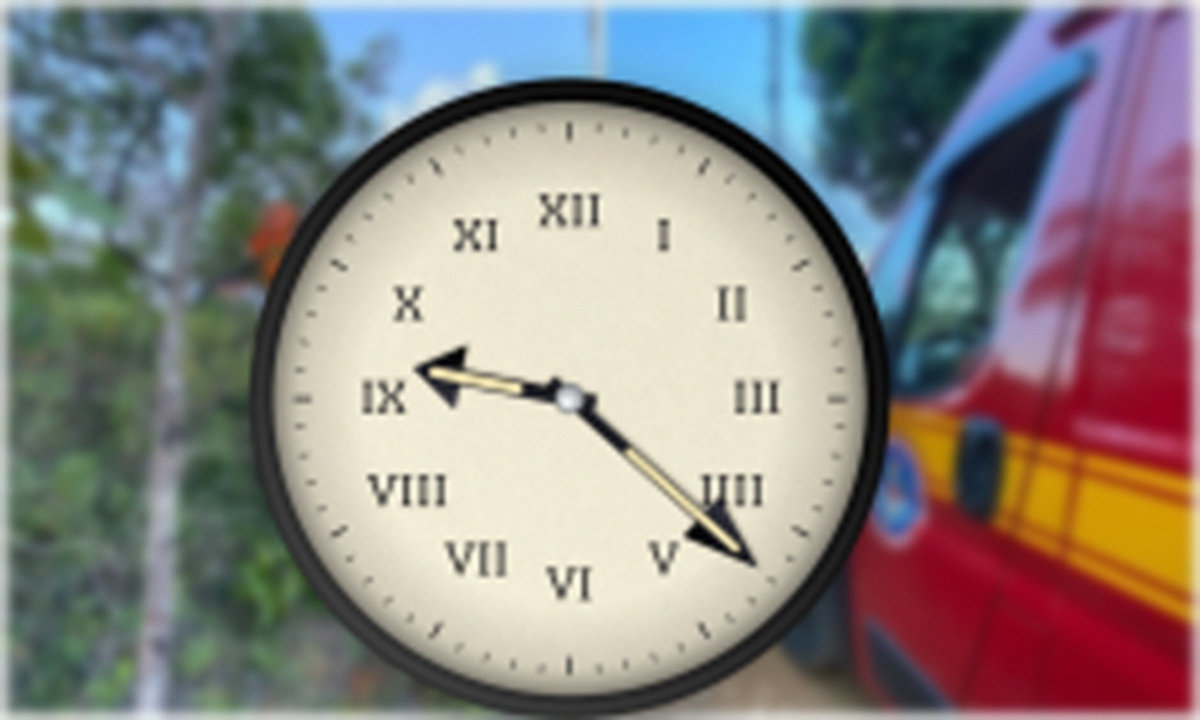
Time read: 9:22
